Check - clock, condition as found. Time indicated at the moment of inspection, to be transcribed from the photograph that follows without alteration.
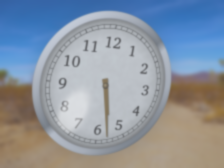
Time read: 5:28
